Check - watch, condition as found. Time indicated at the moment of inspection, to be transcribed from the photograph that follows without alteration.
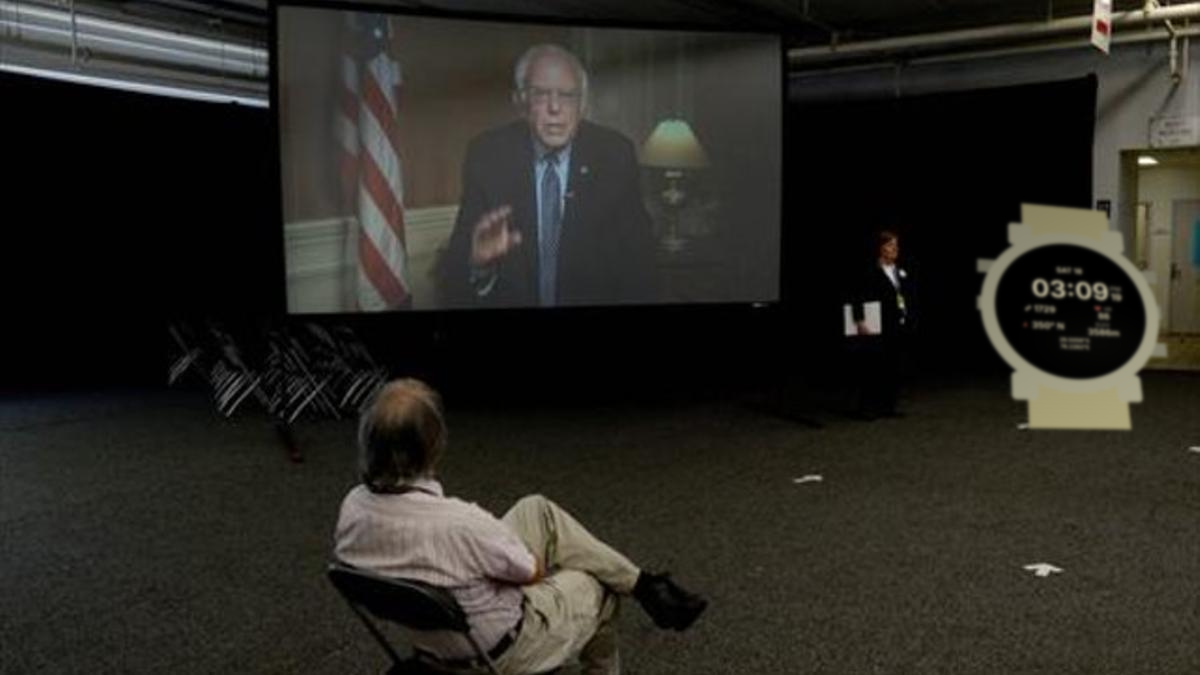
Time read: 3:09
